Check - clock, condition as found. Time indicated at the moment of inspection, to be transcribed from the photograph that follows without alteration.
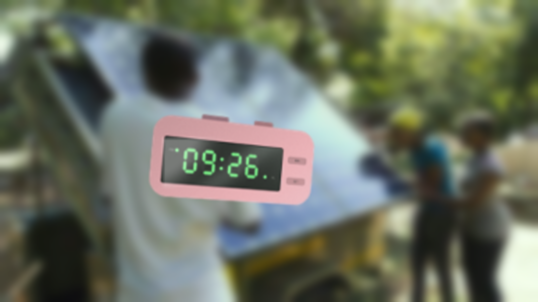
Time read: 9:26
